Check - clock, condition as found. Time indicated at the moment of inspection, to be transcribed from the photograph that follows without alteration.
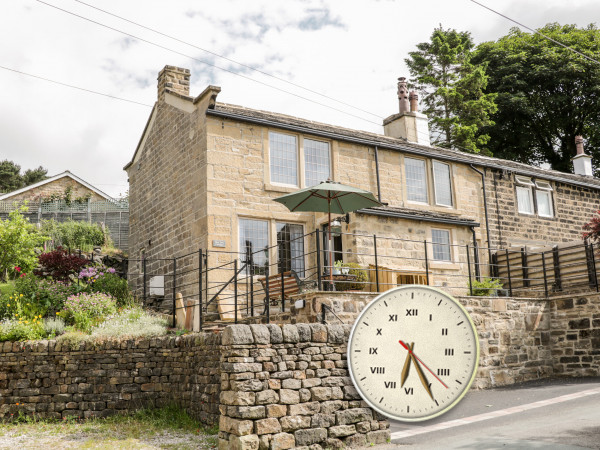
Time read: 6:25:22
